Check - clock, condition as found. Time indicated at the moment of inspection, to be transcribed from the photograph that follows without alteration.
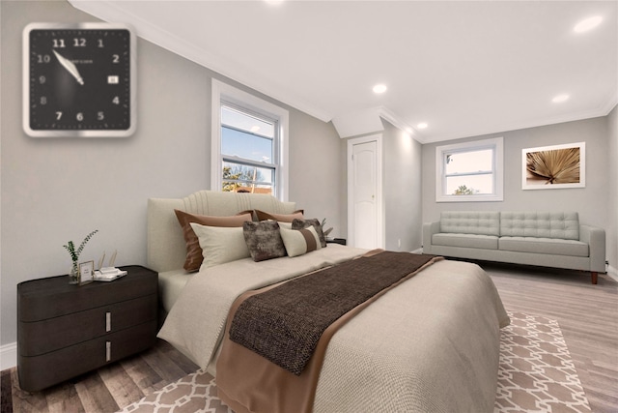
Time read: 10:53
